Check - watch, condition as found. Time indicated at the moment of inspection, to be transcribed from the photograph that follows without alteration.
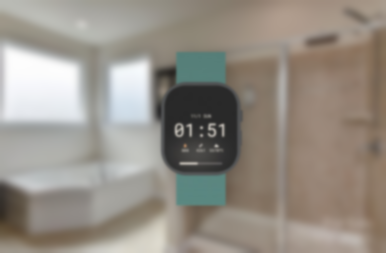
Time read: 1:51
